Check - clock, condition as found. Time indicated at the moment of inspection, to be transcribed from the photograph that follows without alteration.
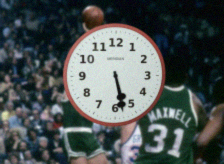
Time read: 5:28
